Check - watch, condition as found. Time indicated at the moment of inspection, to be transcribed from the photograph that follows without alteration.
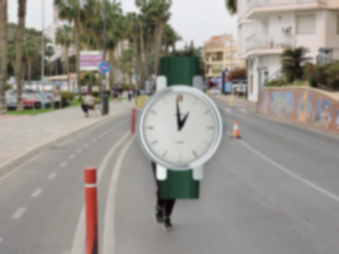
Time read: 12:59
